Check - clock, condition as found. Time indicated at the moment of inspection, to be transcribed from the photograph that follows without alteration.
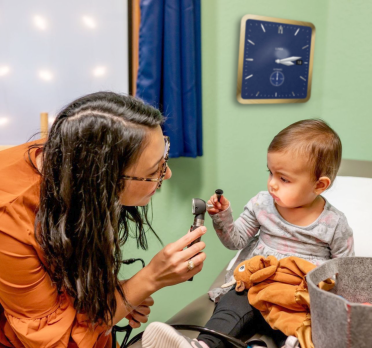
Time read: 3:13
